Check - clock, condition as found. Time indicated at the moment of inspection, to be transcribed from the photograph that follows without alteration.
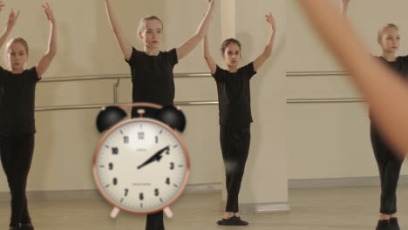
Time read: 2:09
